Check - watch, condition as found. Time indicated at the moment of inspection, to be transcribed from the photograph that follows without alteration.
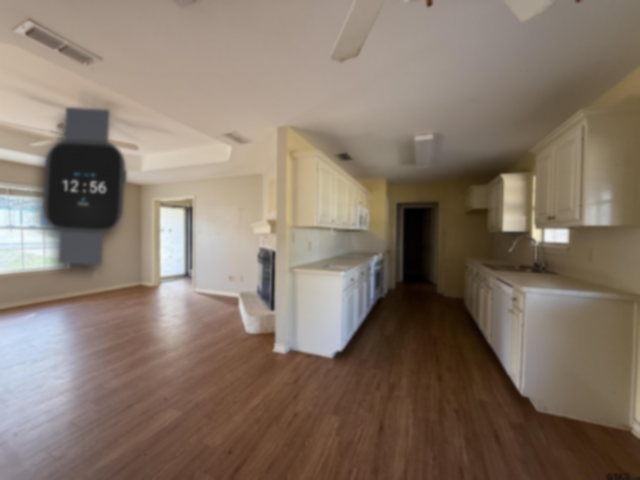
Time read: 12:56
